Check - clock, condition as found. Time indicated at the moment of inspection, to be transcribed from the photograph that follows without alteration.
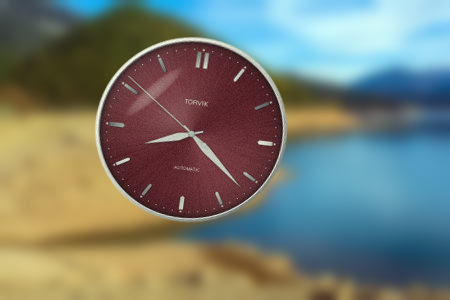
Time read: 8:21:51
